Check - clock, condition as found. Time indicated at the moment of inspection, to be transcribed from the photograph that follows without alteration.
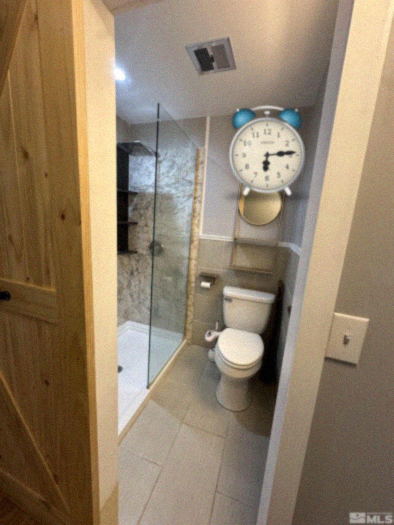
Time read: 6:14
